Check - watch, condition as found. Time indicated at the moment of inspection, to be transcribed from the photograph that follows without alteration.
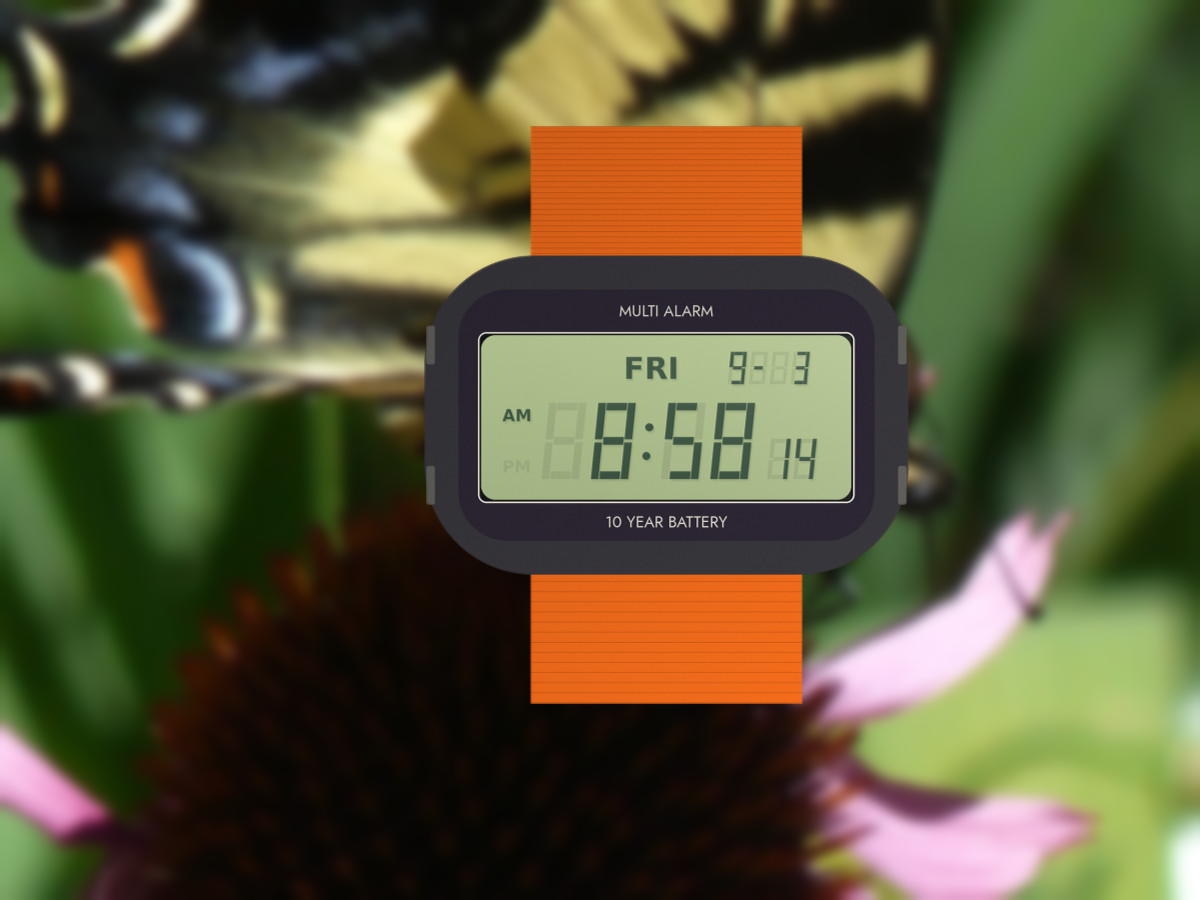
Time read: 8:58:14
